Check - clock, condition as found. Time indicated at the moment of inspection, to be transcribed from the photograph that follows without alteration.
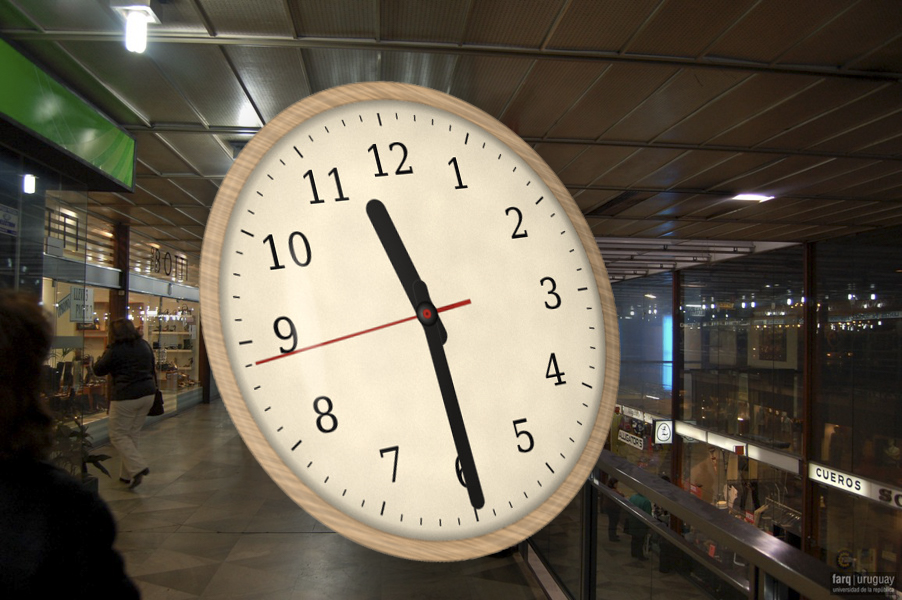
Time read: 11:29:44
